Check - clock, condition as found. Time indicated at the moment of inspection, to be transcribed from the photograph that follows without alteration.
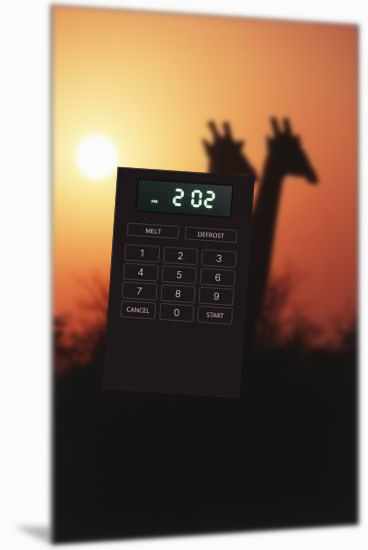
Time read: 2:02
